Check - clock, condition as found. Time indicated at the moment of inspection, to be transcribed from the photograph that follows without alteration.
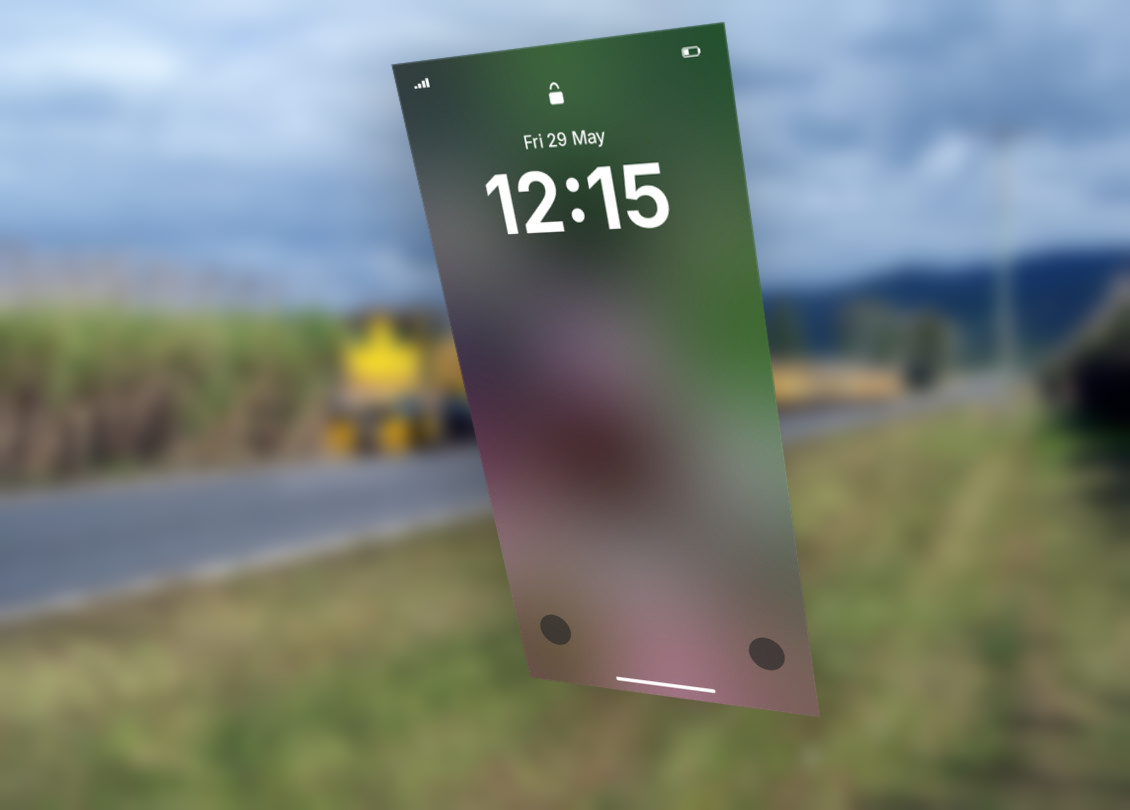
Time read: 12:15
